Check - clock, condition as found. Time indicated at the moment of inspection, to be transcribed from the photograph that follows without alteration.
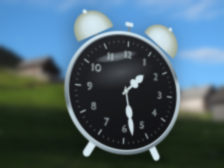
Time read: 1:28
